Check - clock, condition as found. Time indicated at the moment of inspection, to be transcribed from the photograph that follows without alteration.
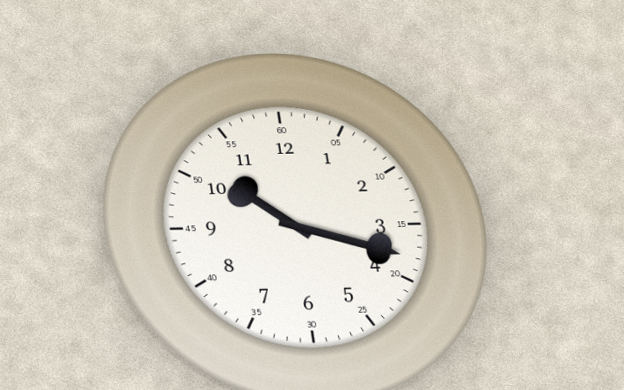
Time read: 10:18
